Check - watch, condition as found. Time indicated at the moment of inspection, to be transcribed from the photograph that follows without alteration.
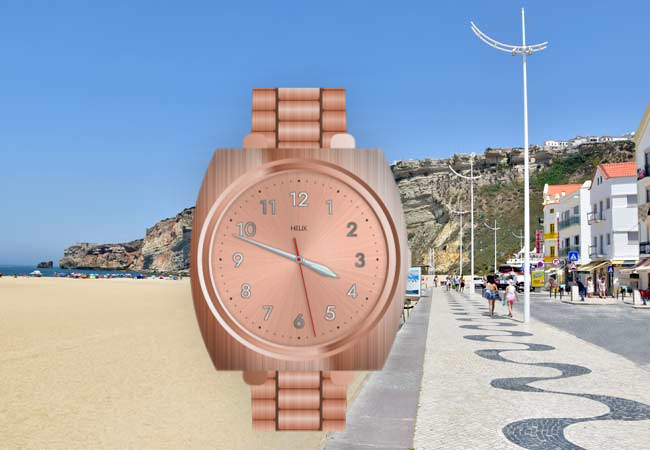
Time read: 3:48:28
